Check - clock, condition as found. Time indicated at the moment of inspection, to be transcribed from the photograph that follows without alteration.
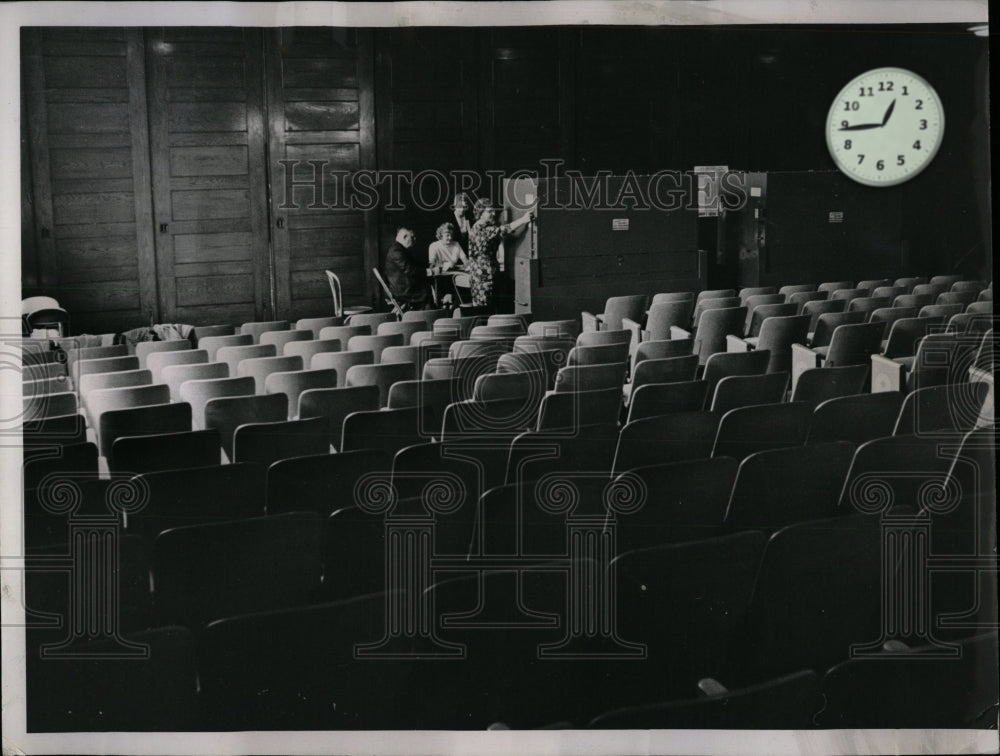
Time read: 12:44
